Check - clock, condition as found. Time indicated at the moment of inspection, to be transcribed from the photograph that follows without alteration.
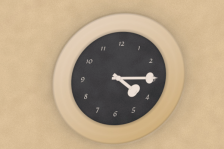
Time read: 4:15
